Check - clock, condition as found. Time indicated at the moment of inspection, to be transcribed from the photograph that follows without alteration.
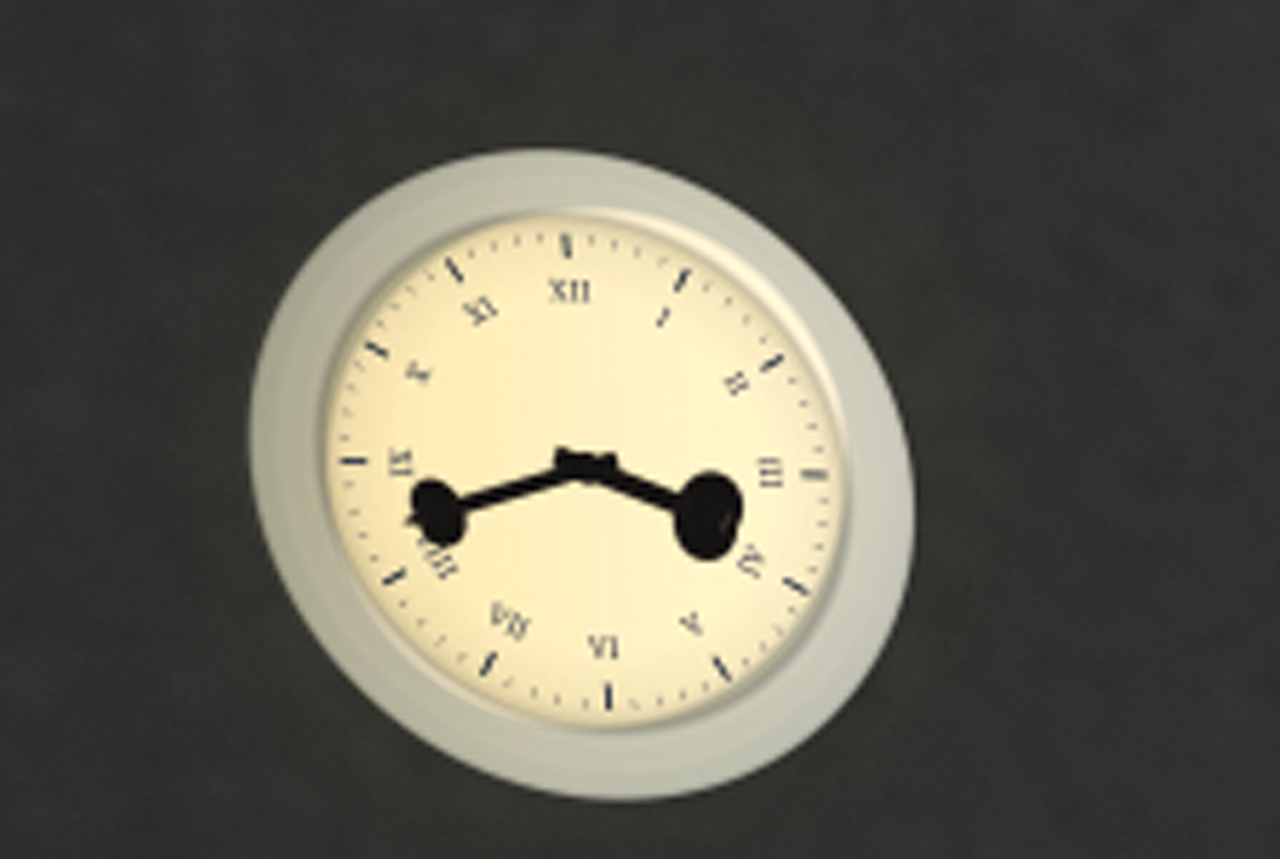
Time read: 3:42
